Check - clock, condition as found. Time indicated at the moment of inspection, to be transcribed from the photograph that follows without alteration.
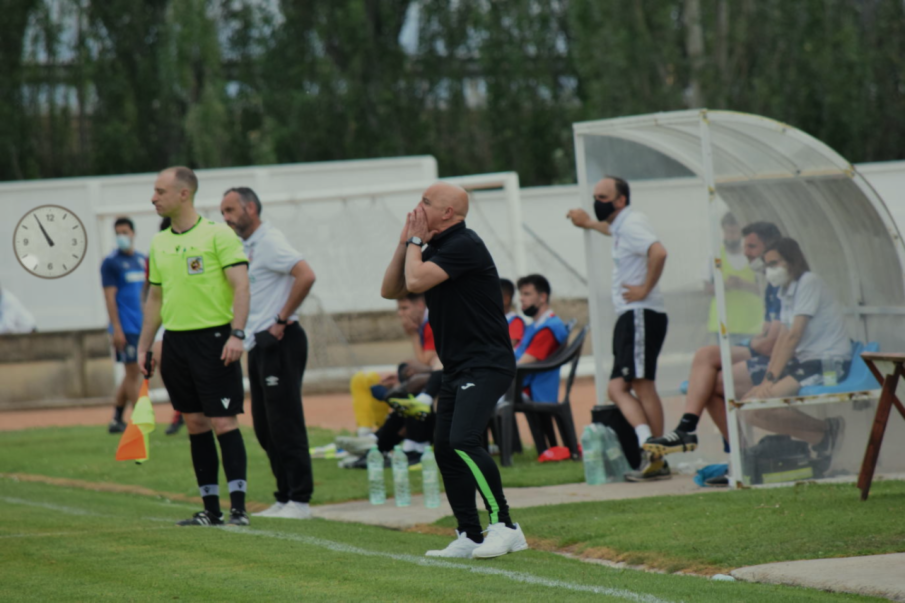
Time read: 10:55
